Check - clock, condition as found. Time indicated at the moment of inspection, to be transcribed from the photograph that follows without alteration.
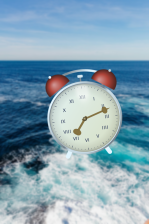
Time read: 7:12
